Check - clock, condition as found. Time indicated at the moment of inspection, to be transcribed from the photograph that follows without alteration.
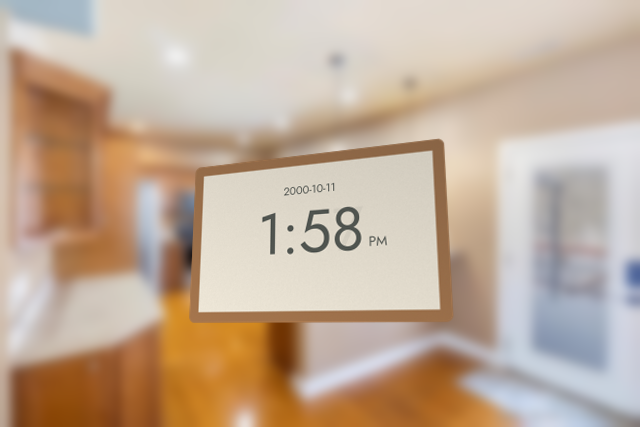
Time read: 1:58
